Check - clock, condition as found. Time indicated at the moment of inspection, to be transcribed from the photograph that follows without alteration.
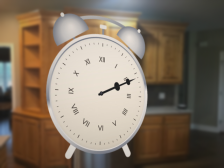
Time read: 2:11
